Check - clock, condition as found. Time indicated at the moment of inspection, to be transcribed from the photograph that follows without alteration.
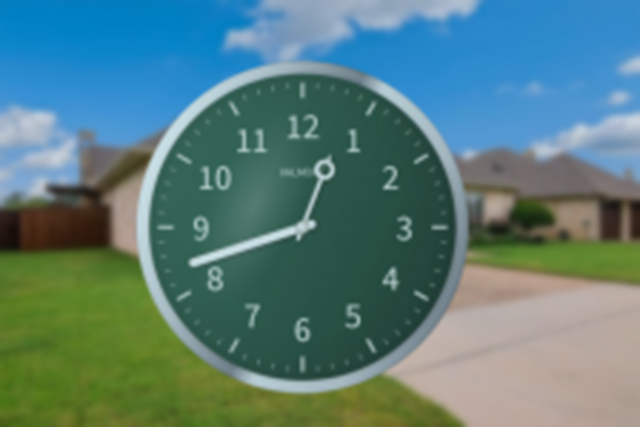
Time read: 12:42
